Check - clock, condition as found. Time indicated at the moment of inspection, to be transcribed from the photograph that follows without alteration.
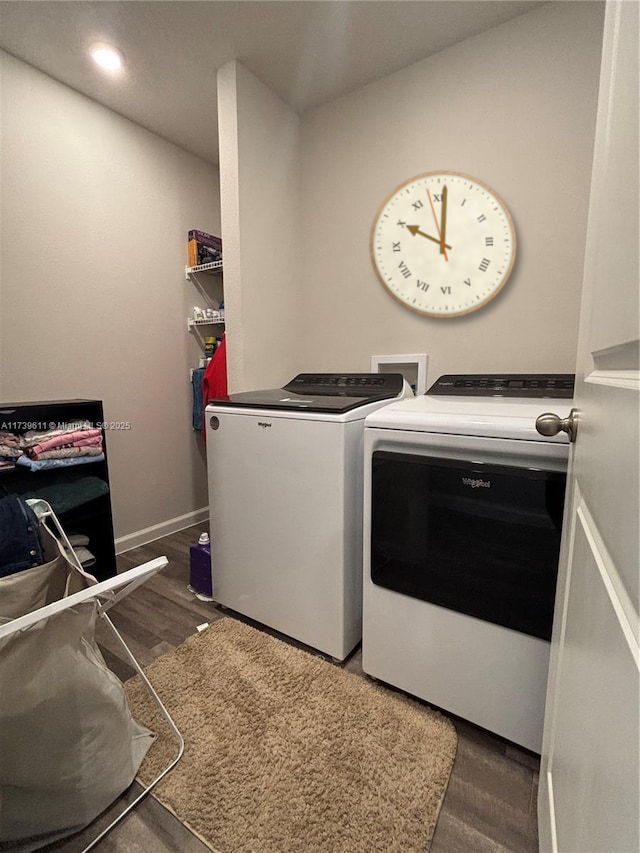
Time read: 10:00:58
